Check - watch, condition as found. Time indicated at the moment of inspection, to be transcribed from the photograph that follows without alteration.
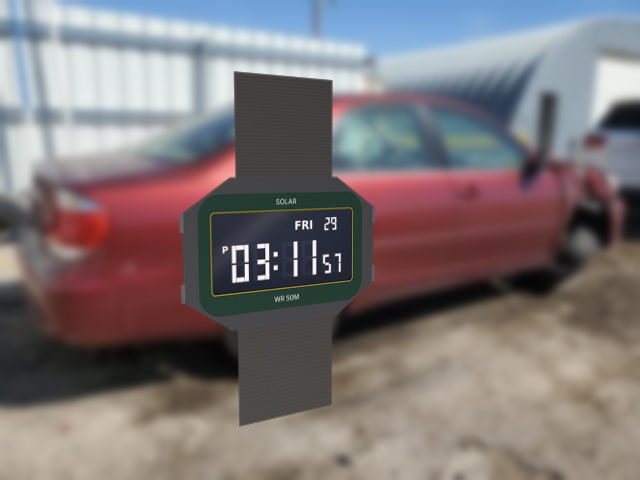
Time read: 3:11:57
